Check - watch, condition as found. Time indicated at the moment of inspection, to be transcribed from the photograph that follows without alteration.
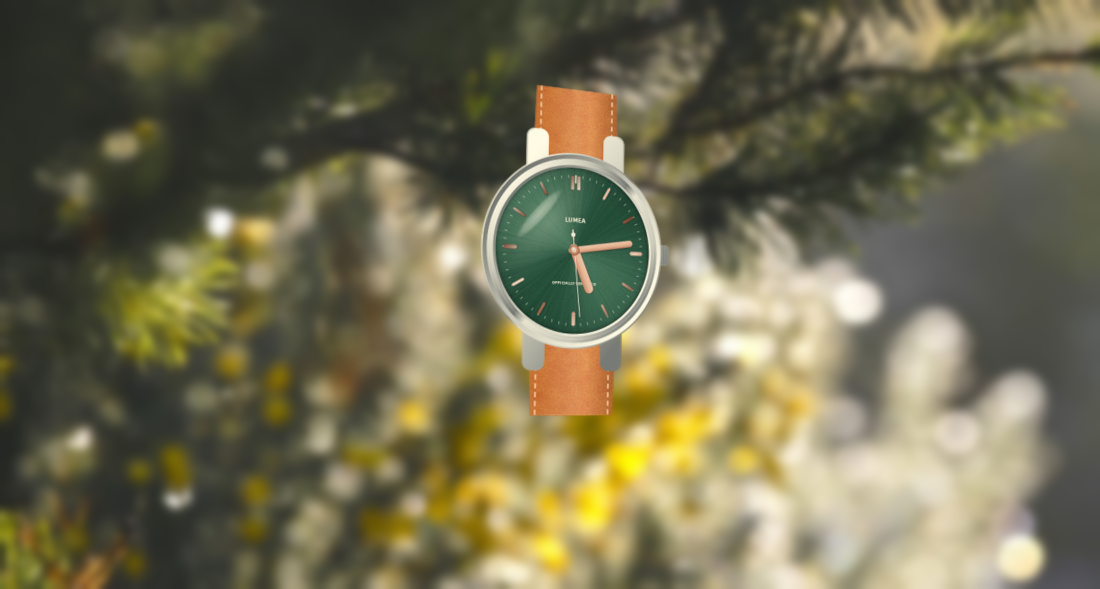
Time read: 5:13:29
